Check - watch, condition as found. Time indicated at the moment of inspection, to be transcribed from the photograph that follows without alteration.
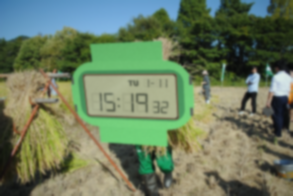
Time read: 15:19:32
